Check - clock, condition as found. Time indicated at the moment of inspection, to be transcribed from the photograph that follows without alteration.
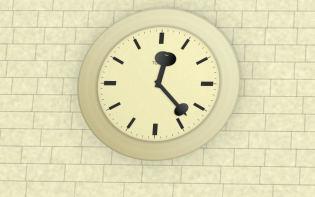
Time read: 12:23
